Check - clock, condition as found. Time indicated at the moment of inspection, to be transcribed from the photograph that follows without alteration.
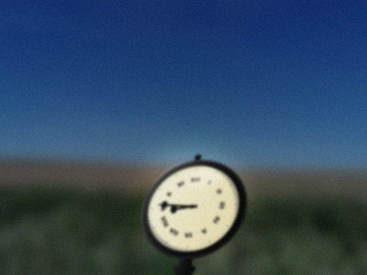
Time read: 8:46
